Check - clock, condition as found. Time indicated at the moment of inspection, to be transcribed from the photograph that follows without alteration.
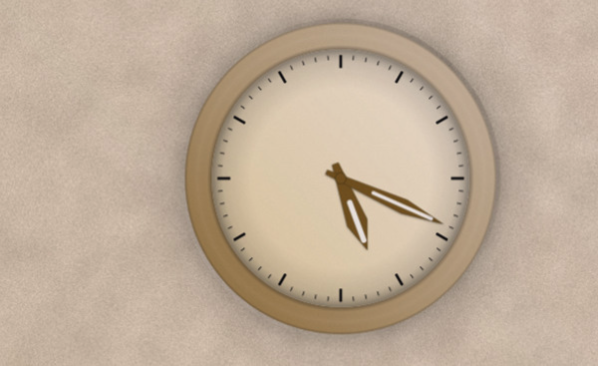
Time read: 5:19
